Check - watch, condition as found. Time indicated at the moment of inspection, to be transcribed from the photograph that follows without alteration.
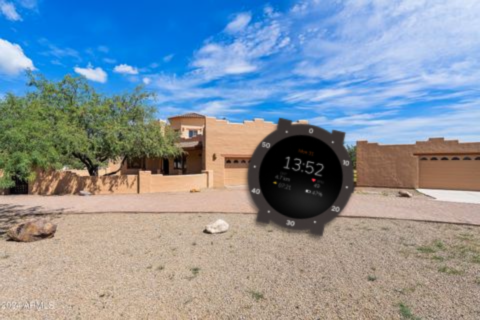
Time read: 13:52
